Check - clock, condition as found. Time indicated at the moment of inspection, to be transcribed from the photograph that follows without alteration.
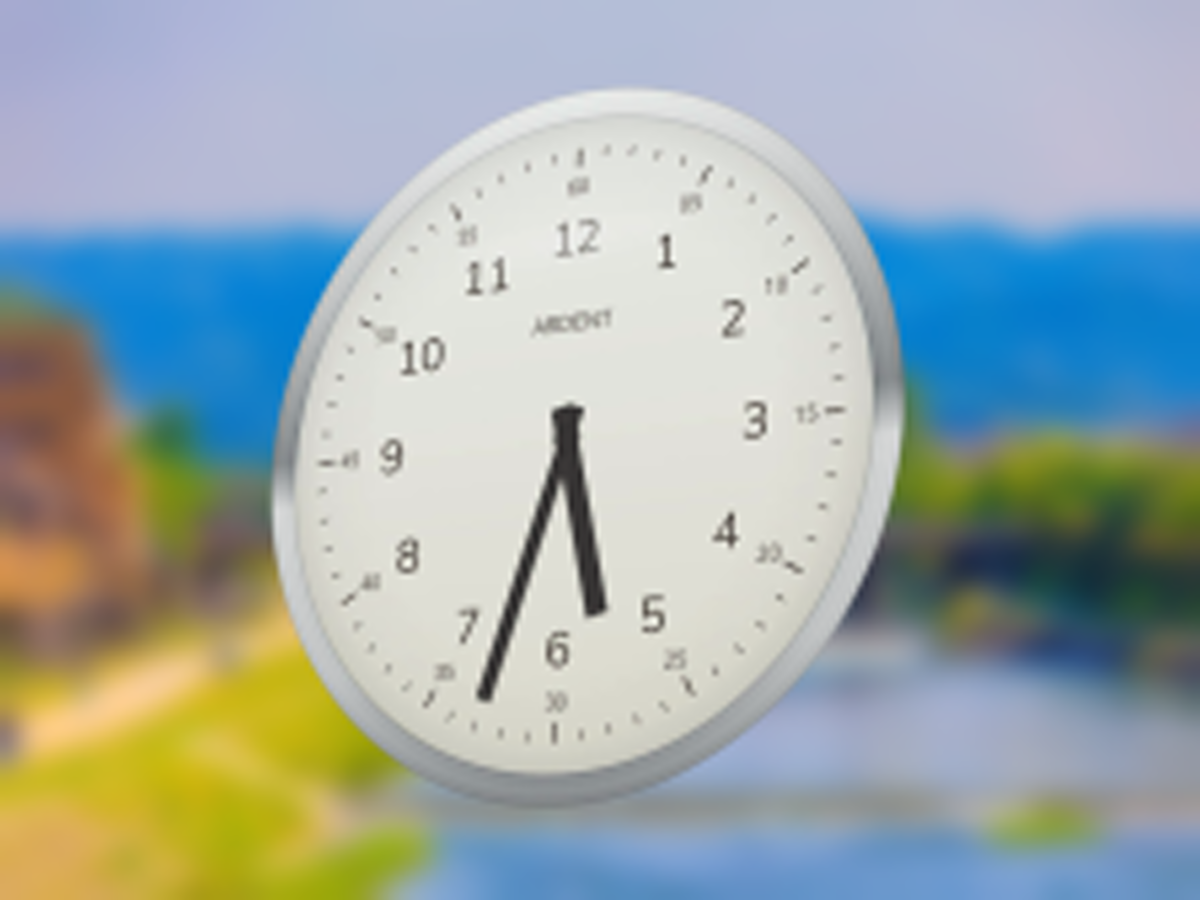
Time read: 5:33
